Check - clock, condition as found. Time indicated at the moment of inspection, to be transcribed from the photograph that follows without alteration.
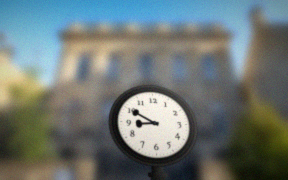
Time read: 8:50
